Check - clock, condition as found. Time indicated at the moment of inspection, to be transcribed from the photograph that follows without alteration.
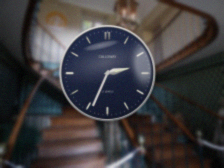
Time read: 2:34
